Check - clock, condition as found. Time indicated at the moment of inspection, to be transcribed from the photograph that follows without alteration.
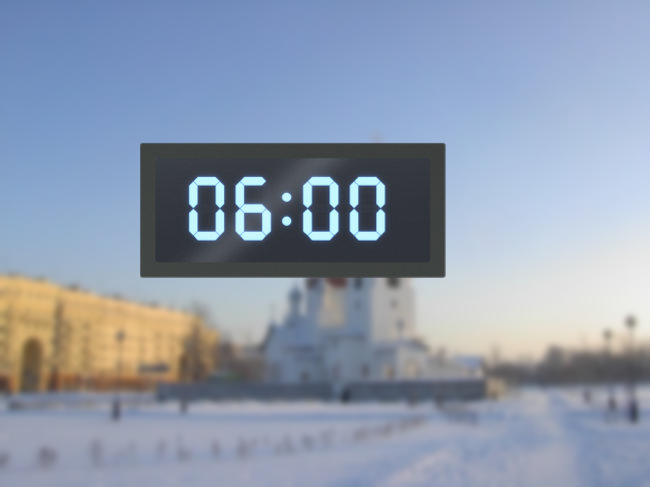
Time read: 6:00
